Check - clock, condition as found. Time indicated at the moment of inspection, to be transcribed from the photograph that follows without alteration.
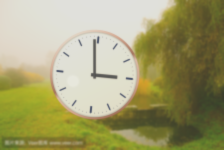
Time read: 2:59
